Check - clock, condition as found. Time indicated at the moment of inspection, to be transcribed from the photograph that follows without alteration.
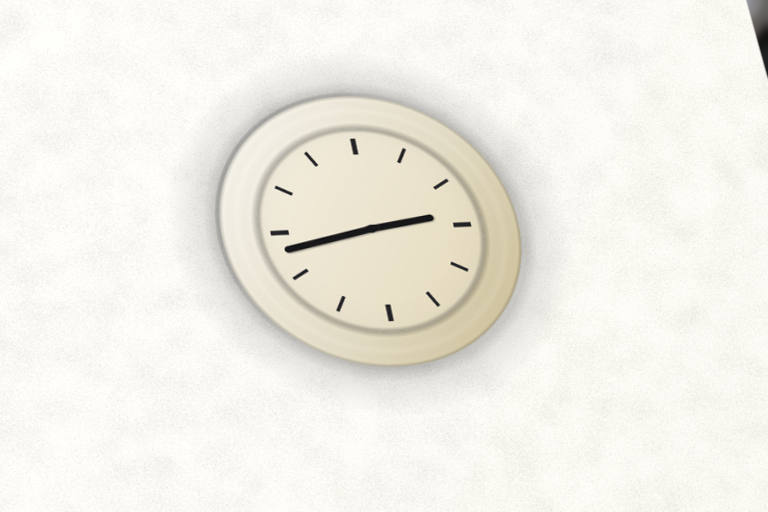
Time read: 2:43
